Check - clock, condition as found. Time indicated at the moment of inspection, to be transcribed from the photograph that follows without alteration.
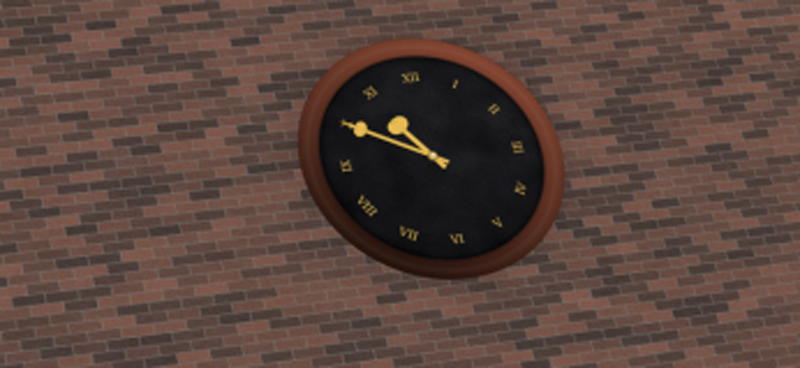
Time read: 10:50
